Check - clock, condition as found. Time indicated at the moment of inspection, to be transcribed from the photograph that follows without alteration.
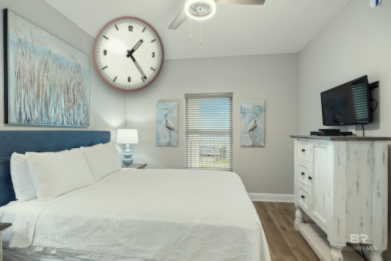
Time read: 1:24
